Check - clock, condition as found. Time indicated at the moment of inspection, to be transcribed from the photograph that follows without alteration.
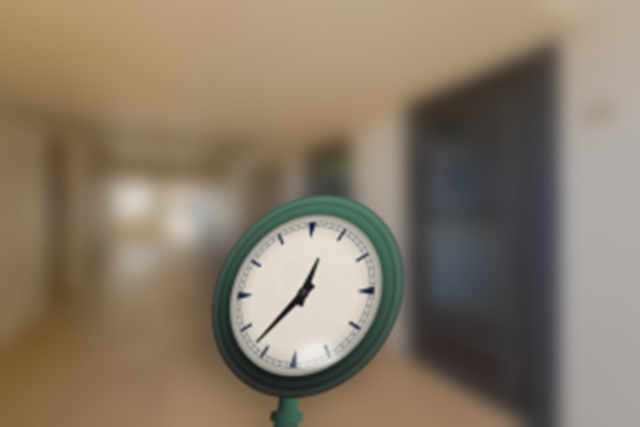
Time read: 12:37
